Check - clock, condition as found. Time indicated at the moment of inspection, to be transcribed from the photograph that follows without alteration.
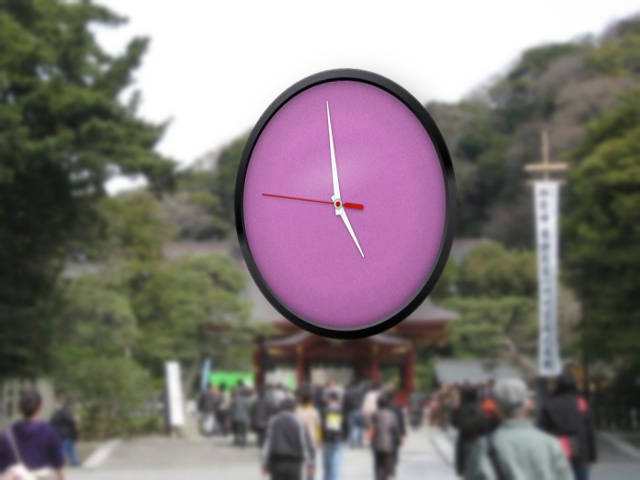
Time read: 4:58:46
